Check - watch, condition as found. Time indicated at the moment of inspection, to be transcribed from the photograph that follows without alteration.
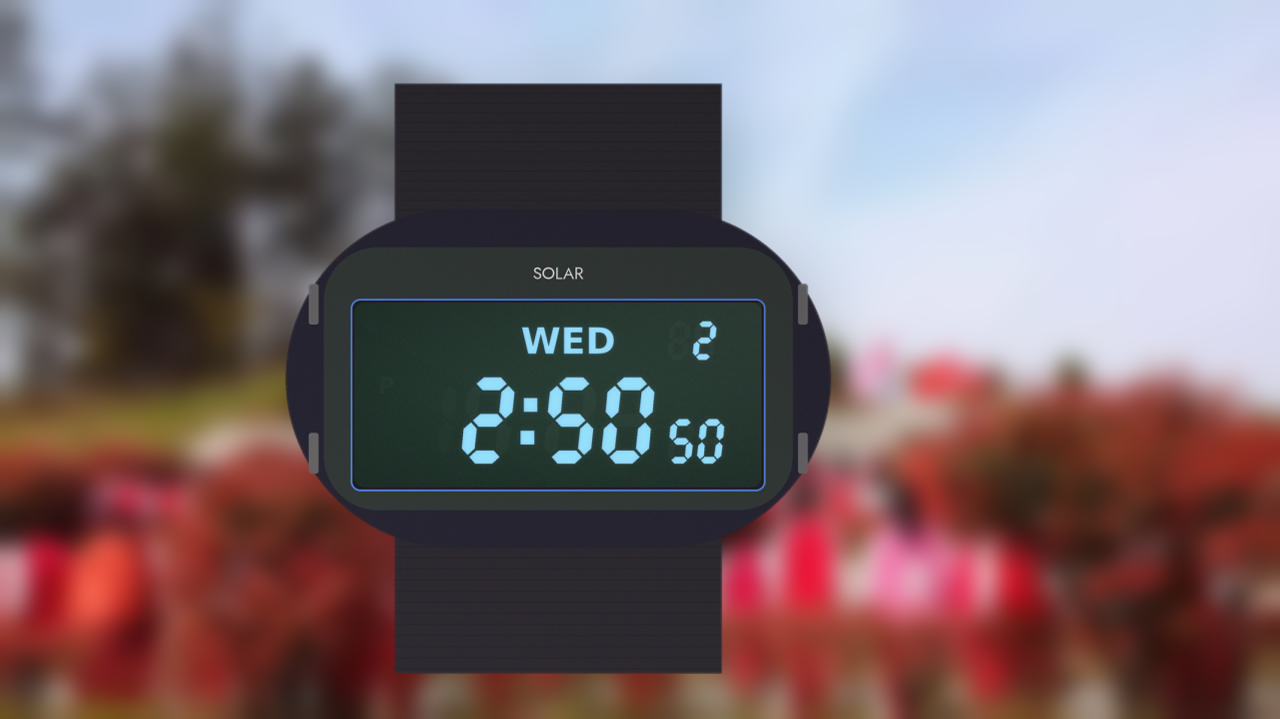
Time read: 2:50:50
